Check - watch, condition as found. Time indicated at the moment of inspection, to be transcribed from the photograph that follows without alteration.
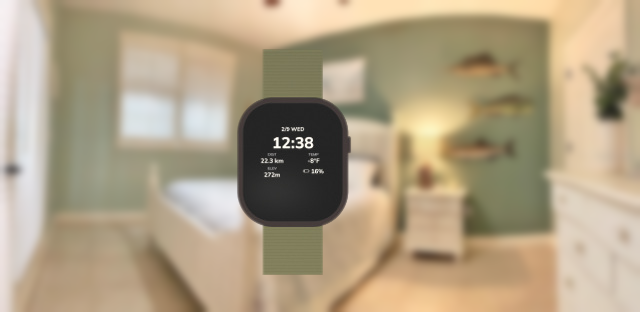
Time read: 12:38
